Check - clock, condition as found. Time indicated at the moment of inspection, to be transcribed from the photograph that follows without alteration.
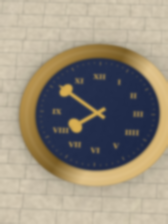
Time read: 7:51
